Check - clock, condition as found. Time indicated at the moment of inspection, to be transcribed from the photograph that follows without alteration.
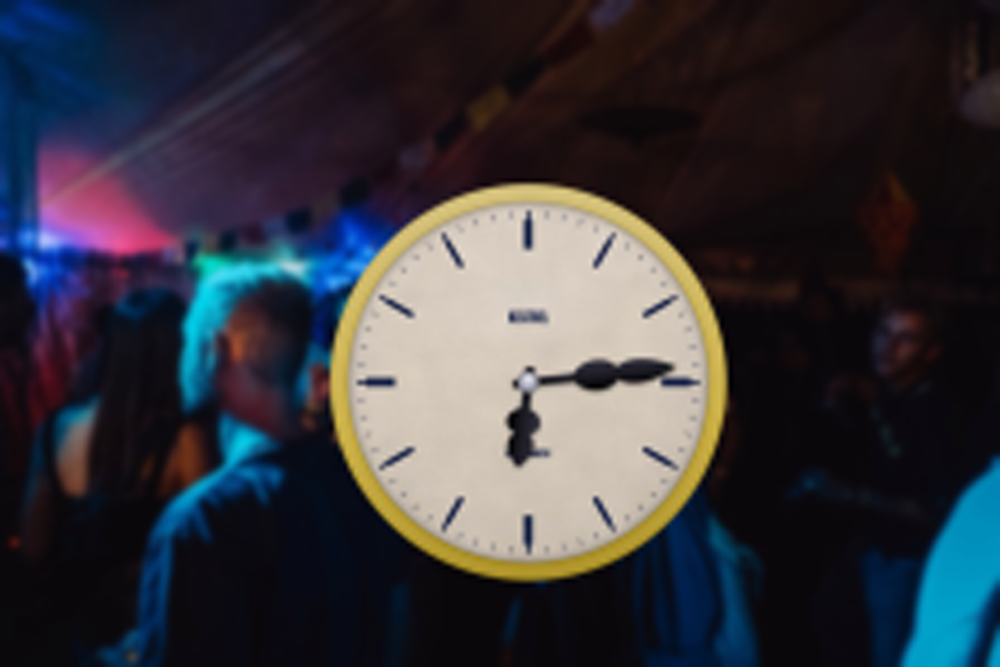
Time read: 6:14
